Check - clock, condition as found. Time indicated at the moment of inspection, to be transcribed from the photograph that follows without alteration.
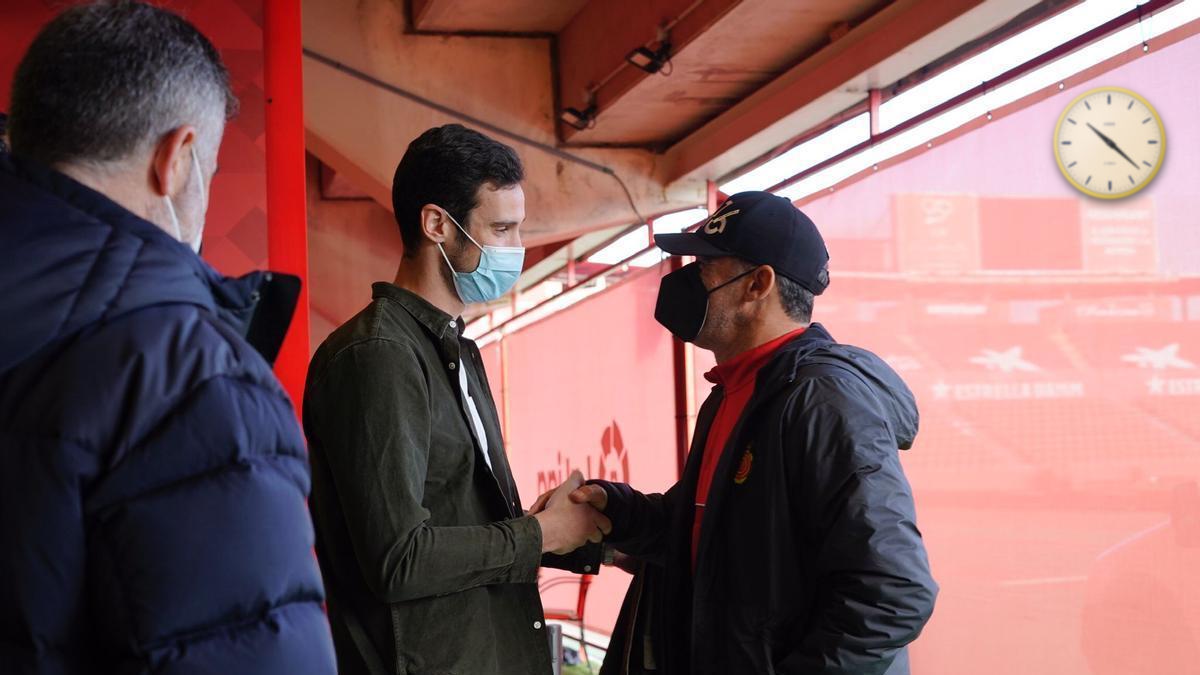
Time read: 10:22
